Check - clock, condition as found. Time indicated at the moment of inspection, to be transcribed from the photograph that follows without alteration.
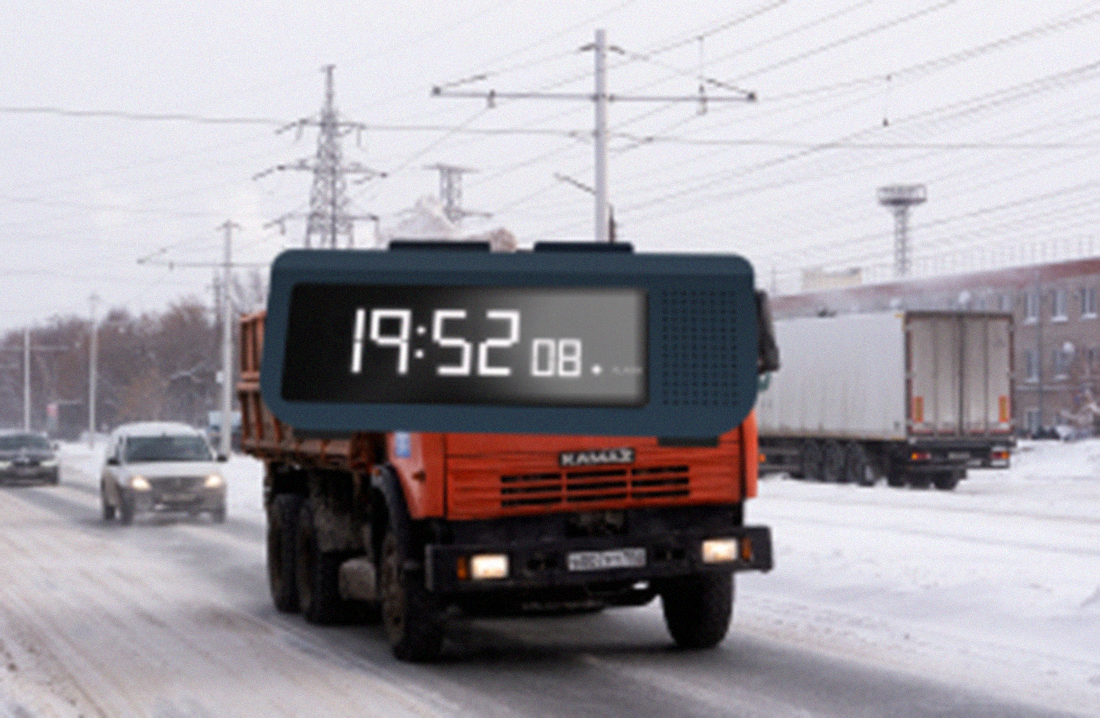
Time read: 19:52:08
